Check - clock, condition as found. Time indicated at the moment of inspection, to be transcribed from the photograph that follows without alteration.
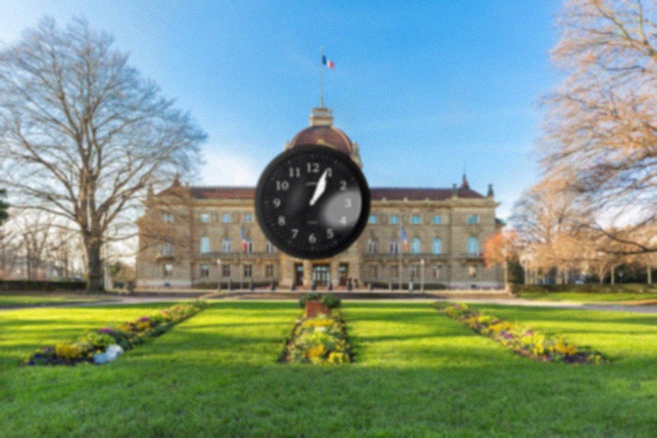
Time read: 1:04
